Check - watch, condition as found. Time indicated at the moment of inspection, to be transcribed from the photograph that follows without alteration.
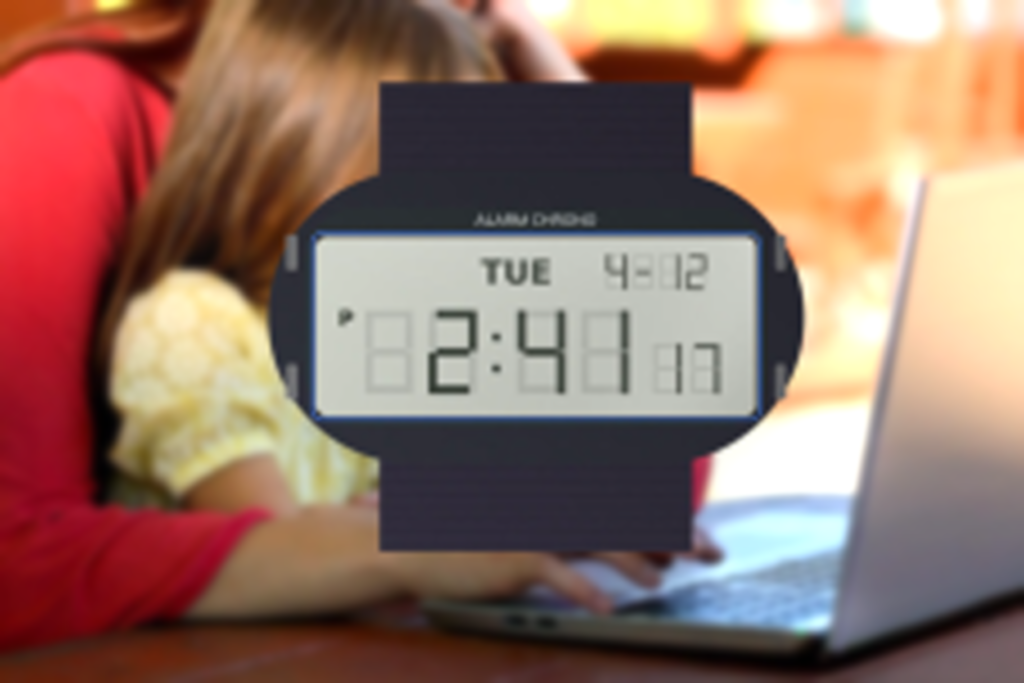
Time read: 2:41:17
